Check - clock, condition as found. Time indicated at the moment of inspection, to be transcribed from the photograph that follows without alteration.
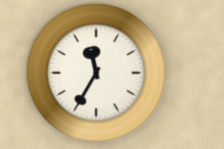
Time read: 11:35
